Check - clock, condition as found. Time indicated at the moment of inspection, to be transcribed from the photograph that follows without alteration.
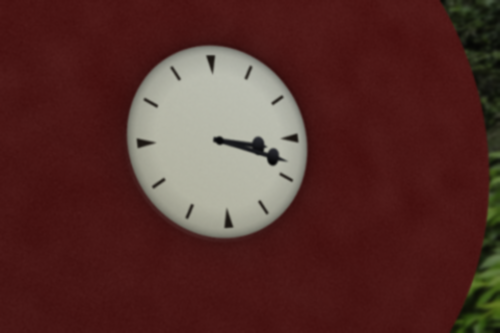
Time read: 3:18
